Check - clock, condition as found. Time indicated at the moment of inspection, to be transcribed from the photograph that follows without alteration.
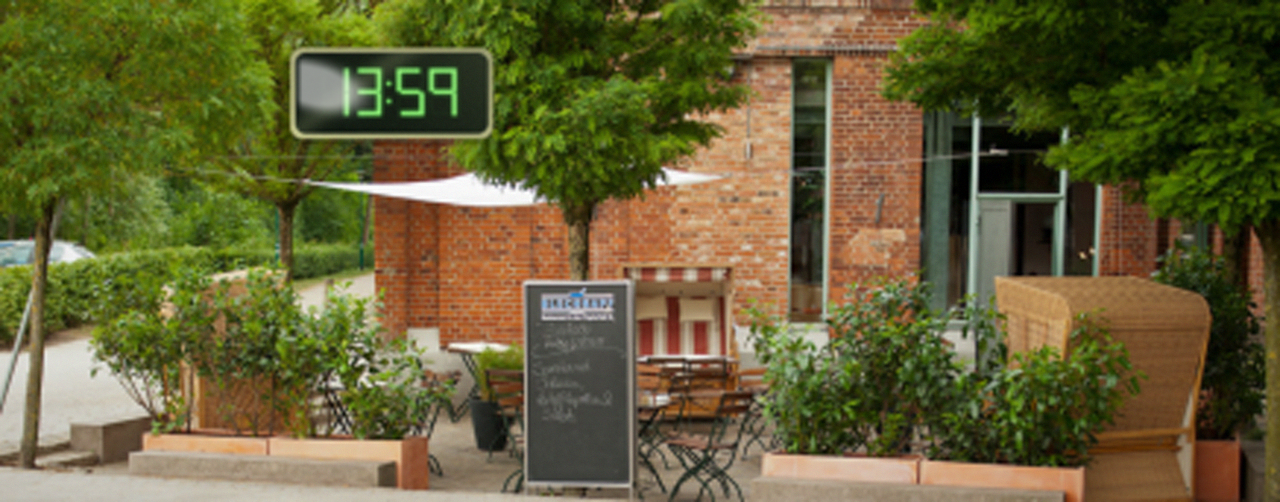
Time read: 13:59
